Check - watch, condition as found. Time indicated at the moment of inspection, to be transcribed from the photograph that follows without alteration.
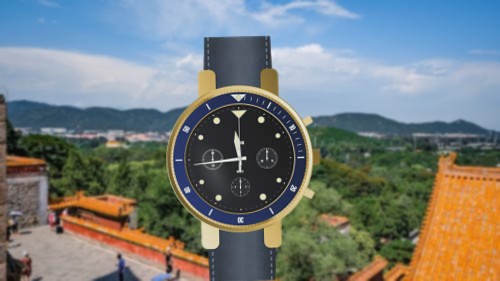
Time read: 11:44
